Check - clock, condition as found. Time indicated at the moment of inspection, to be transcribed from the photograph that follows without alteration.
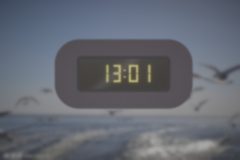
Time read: 13:01
